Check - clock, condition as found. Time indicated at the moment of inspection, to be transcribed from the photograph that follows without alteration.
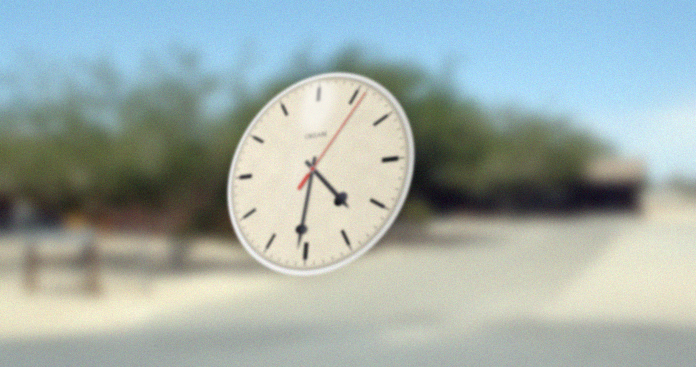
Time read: 4:31:06
